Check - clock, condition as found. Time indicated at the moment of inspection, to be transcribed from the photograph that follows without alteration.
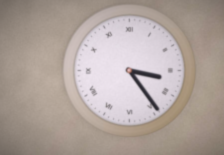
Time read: 3:24
